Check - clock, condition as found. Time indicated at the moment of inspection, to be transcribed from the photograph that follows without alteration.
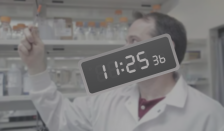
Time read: 11:25:36
